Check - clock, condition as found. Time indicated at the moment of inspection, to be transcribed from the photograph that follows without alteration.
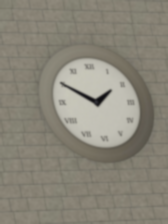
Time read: 1:50
